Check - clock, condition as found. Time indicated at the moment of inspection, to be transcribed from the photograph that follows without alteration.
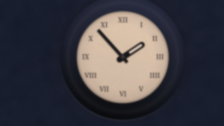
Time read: 1:53
